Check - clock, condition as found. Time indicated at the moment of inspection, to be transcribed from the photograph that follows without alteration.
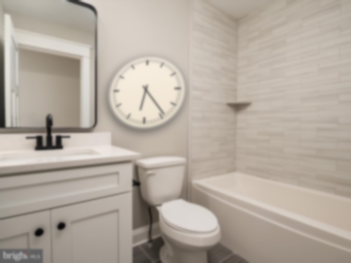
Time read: 6:24
